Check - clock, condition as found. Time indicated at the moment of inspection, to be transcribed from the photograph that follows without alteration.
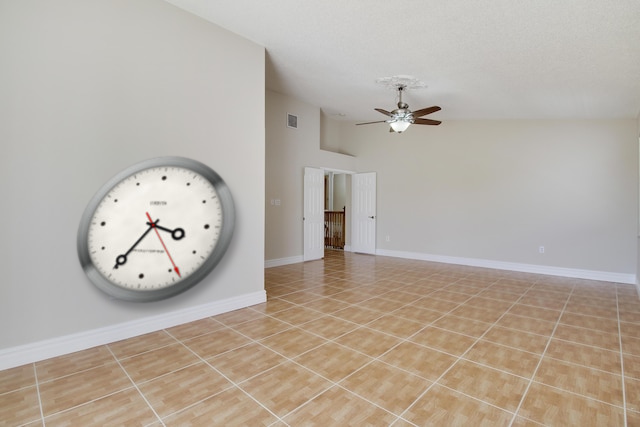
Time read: 3:35:24
